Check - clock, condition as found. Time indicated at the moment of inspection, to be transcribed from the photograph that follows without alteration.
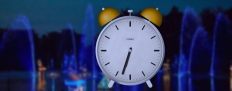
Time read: 6:33
